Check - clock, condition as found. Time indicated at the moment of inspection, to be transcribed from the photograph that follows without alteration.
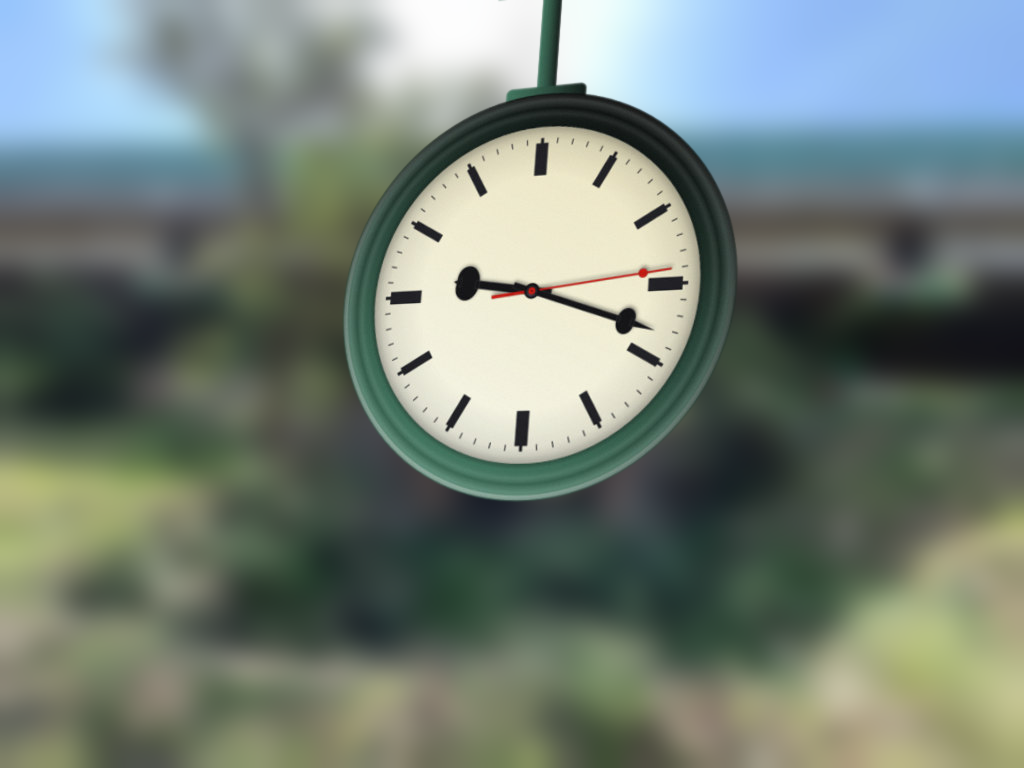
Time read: 9:18:14
